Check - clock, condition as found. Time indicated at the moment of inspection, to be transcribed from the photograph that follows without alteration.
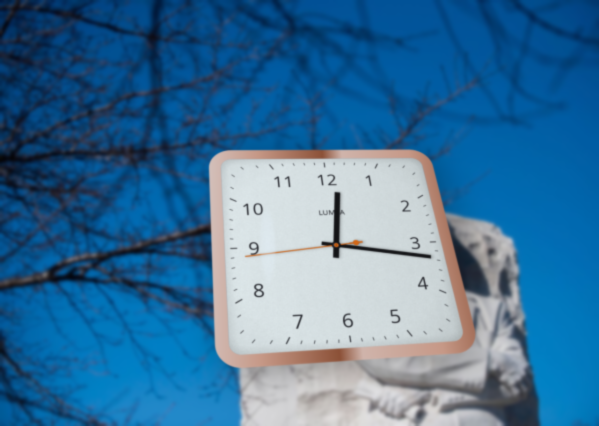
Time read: 12:16:44
